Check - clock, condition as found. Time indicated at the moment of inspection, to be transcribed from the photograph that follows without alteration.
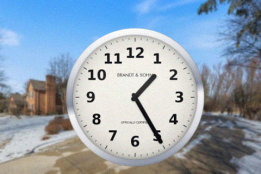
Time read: 1:25
